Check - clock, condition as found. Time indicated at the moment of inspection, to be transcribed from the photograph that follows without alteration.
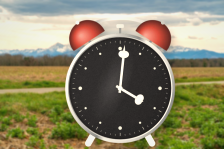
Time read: 4:01
